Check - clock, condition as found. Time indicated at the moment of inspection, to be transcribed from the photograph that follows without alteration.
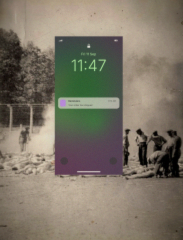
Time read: 11:47
